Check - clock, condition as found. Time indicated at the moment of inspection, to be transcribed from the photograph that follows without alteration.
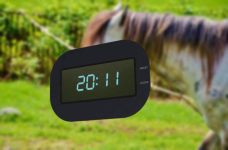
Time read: 20:11
